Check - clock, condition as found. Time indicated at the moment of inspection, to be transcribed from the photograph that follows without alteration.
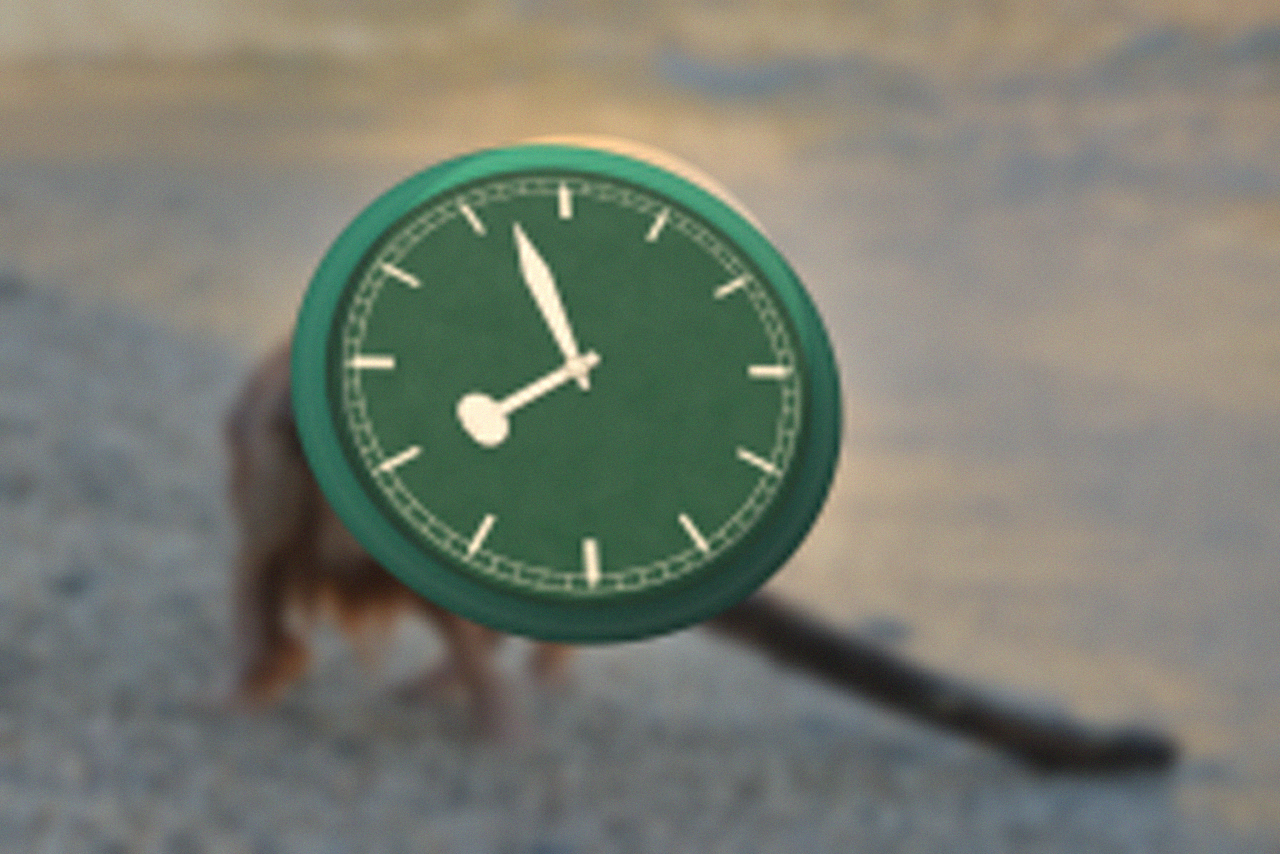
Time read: 7:57
